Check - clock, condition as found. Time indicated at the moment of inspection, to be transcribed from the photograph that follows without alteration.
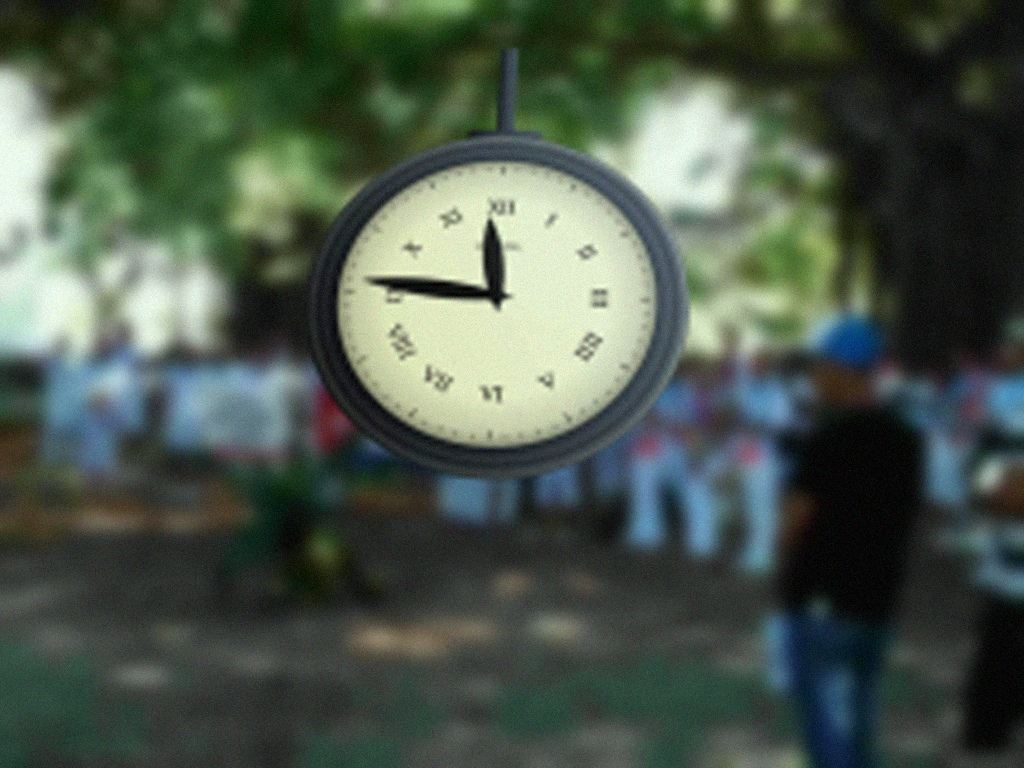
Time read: 11:46
